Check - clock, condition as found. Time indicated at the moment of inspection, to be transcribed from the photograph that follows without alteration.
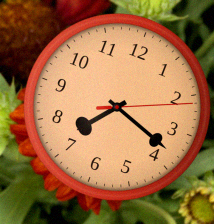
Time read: 7:18:11
